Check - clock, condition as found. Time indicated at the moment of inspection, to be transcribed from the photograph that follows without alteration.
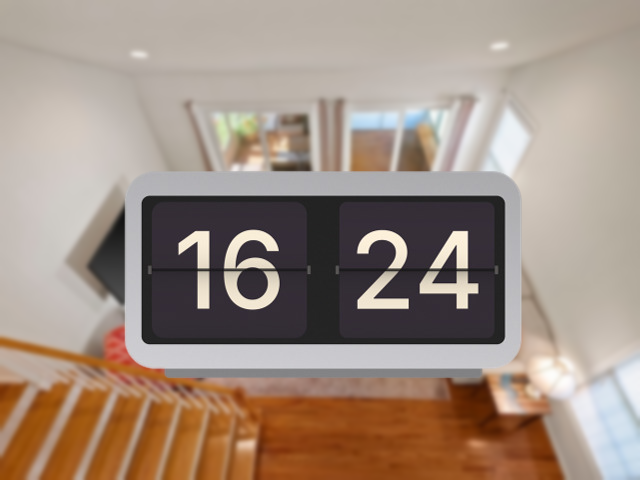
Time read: 16:24
